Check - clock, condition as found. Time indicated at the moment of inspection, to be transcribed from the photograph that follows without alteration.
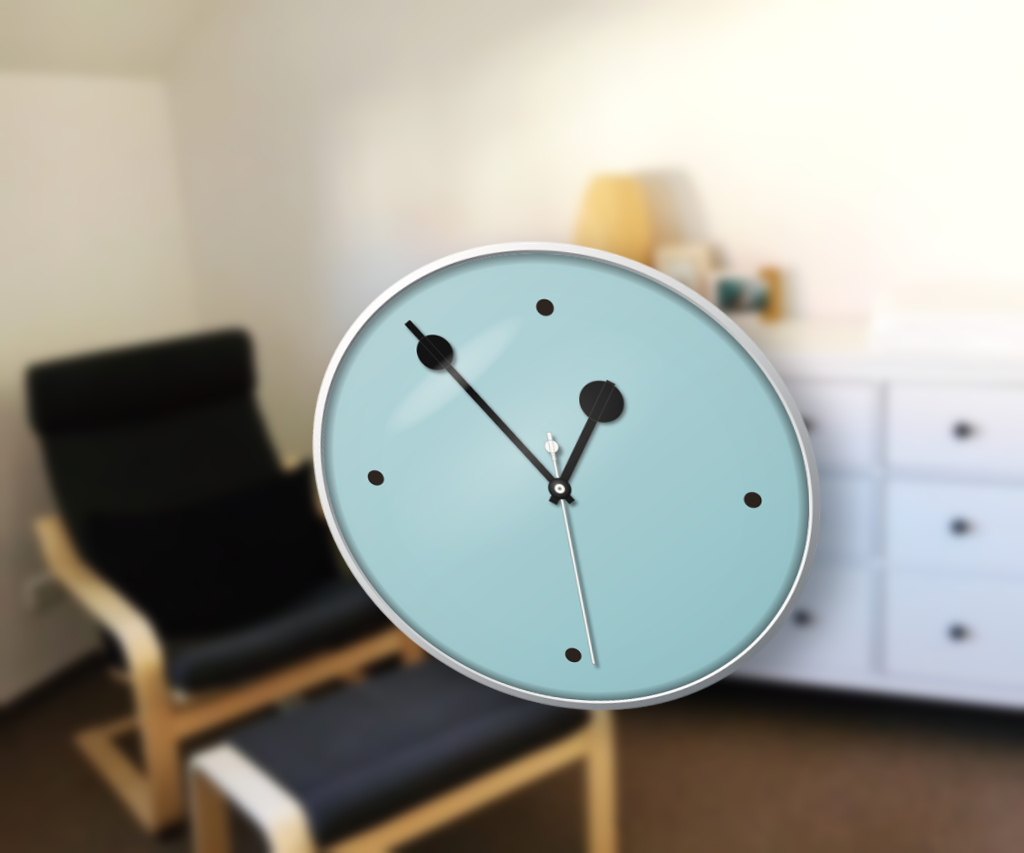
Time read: 12:53:29
